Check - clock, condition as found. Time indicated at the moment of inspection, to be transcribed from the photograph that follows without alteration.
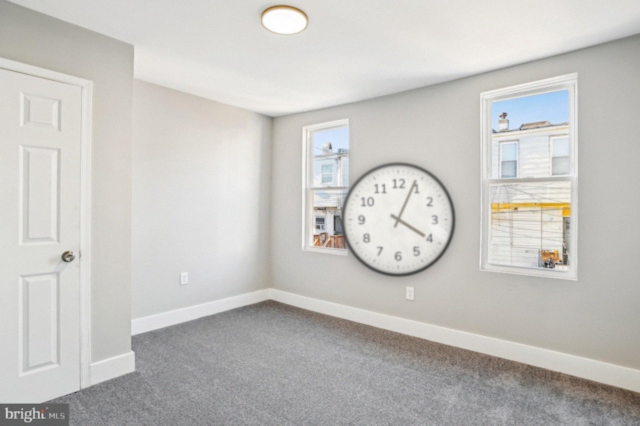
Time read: 4:04
